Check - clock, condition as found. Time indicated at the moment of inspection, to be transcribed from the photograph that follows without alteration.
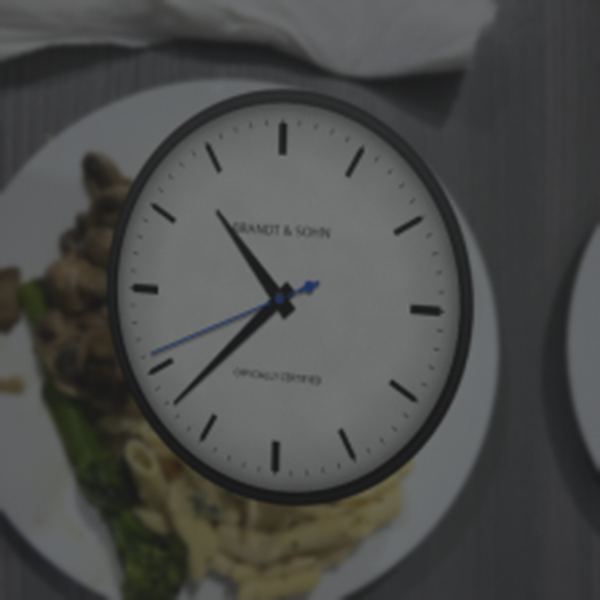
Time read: 10:37:41
